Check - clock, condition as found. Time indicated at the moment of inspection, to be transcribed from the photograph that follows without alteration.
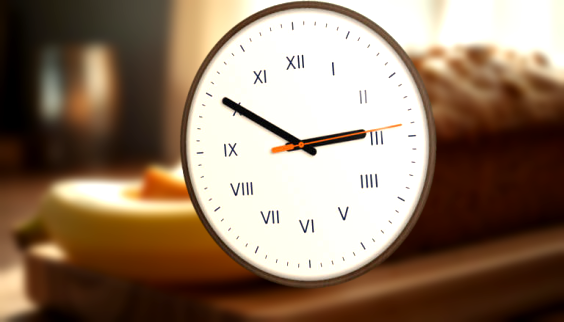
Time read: 2:50:14
